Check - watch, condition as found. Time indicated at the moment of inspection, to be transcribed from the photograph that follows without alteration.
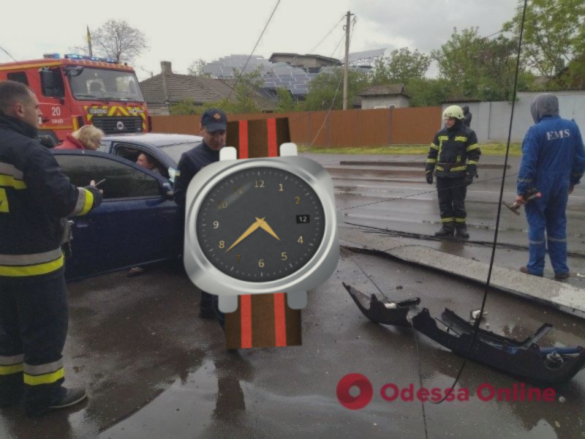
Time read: 4:38
